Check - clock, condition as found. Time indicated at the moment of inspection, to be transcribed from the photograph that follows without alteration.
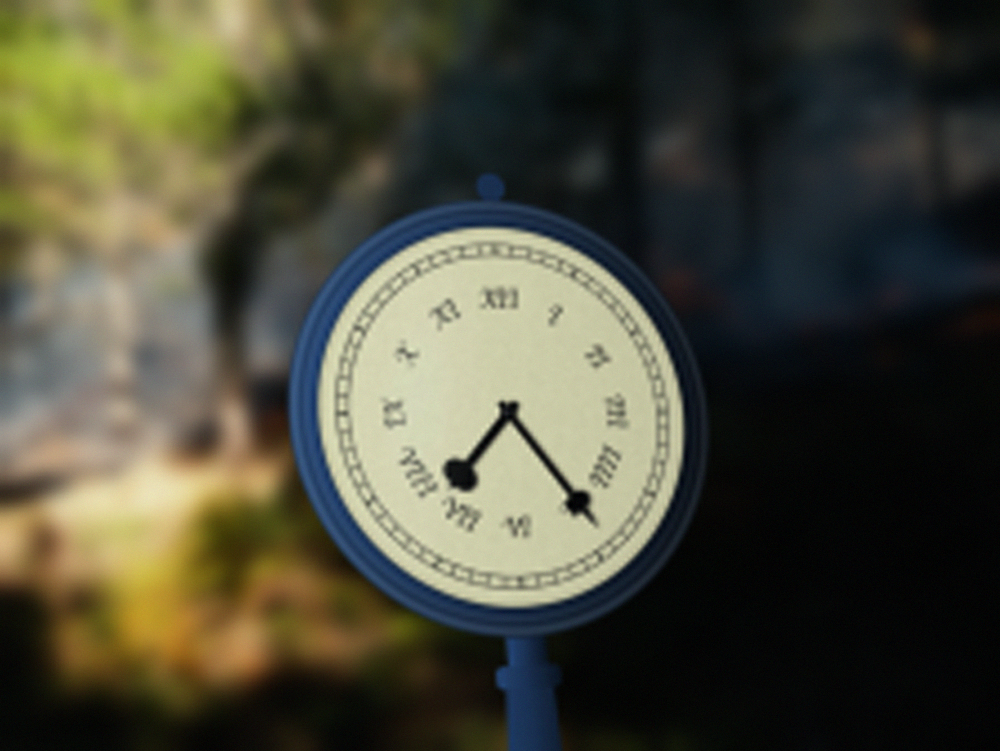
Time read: 7:24
